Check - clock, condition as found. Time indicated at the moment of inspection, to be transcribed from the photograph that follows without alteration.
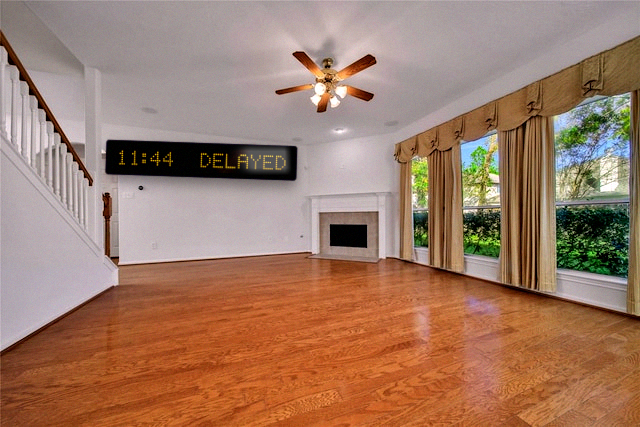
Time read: 11:44
